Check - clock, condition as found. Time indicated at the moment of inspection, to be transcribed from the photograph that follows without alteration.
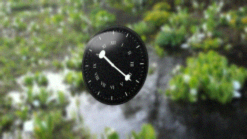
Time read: 10:21
